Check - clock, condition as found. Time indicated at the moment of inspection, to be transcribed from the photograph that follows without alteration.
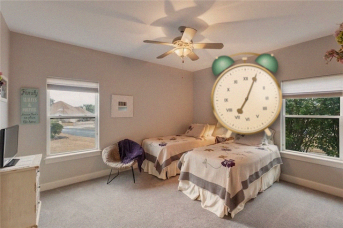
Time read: 7:04
